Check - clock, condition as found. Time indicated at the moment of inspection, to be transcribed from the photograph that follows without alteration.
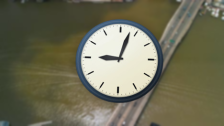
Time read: 9:03
